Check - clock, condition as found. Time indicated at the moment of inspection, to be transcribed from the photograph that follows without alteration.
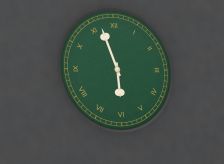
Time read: 5:57
